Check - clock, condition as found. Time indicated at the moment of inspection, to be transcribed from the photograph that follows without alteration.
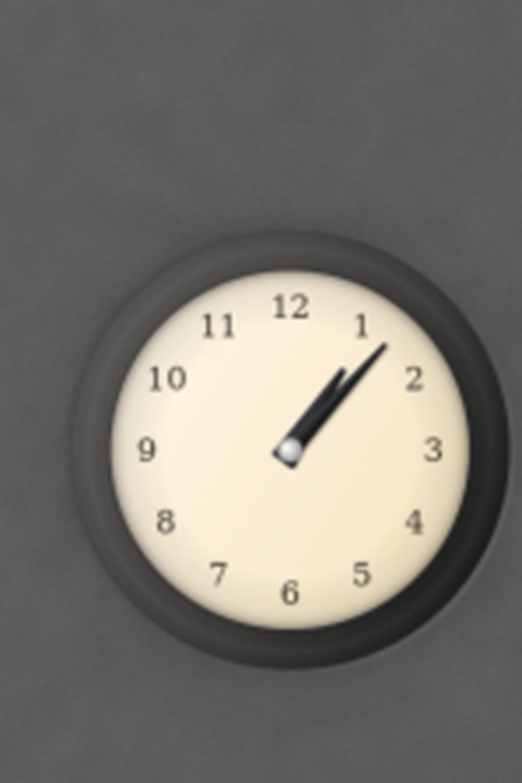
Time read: 1:07
